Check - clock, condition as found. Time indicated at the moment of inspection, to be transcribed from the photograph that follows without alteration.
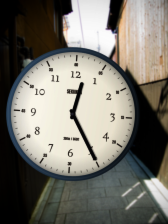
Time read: 12:25
